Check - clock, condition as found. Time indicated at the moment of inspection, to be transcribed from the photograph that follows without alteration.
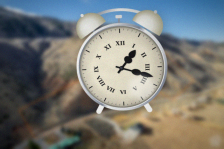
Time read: 1:18
